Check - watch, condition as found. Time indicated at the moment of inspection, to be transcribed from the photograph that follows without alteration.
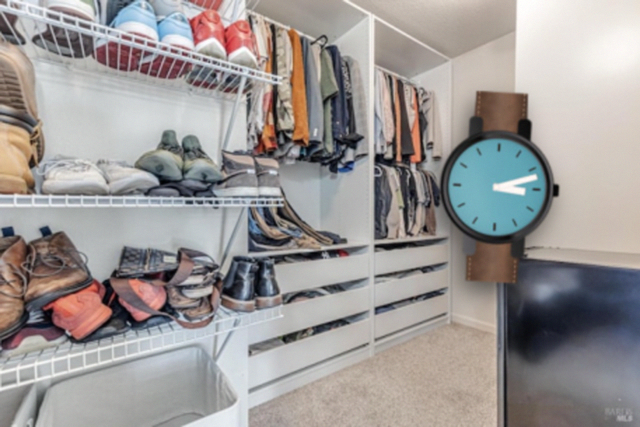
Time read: 3:12
